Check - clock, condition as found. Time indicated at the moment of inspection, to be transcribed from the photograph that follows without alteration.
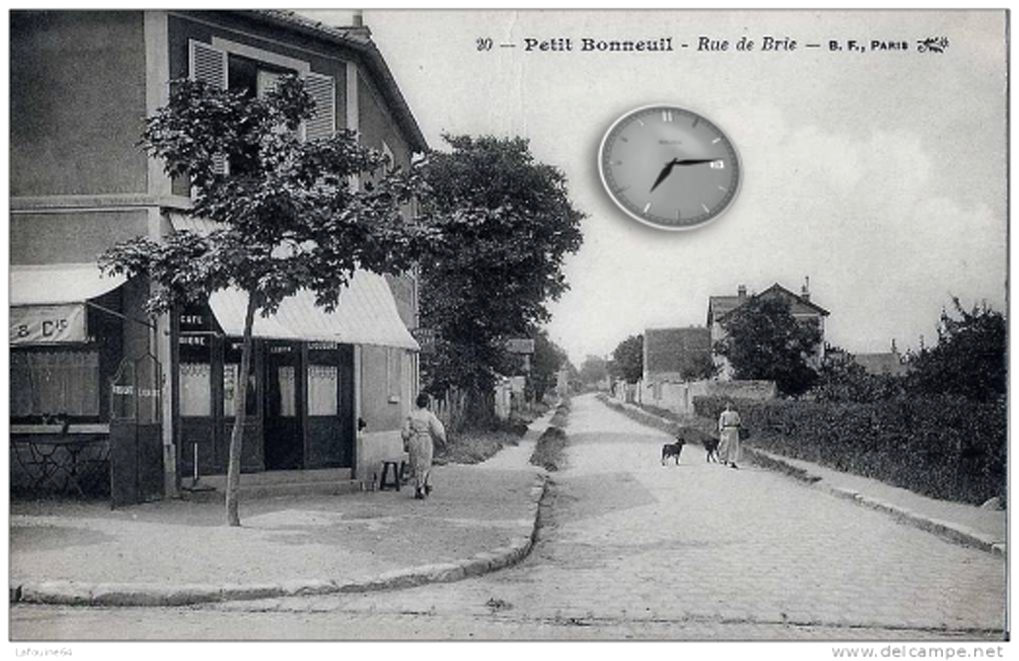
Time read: 7:14
